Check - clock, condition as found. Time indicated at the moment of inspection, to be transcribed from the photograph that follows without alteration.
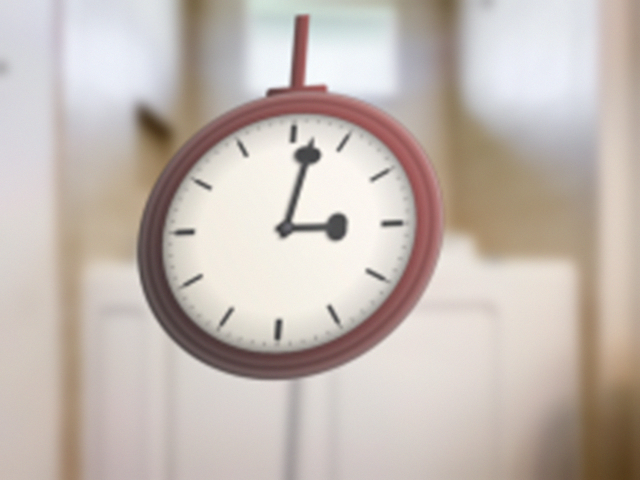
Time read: 3:02
